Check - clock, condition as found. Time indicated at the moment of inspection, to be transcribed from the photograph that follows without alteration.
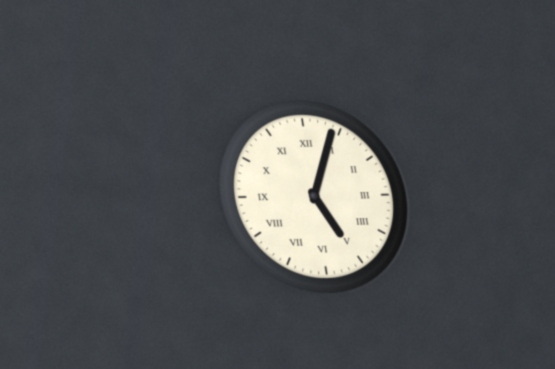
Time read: 5:04
